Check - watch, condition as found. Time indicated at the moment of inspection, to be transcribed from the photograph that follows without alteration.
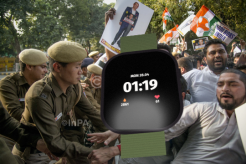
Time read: 1:19
